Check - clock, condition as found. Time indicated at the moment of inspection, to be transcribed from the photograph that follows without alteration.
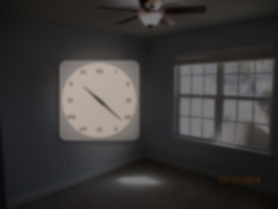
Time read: 10:22
